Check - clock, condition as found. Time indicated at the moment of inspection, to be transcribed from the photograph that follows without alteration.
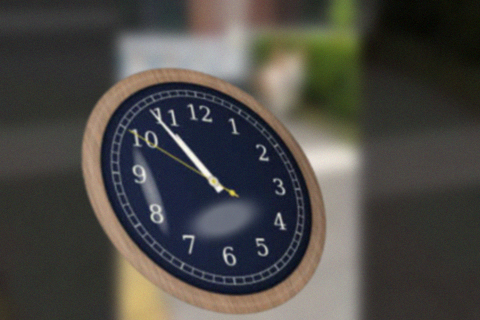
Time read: 10:53:50
